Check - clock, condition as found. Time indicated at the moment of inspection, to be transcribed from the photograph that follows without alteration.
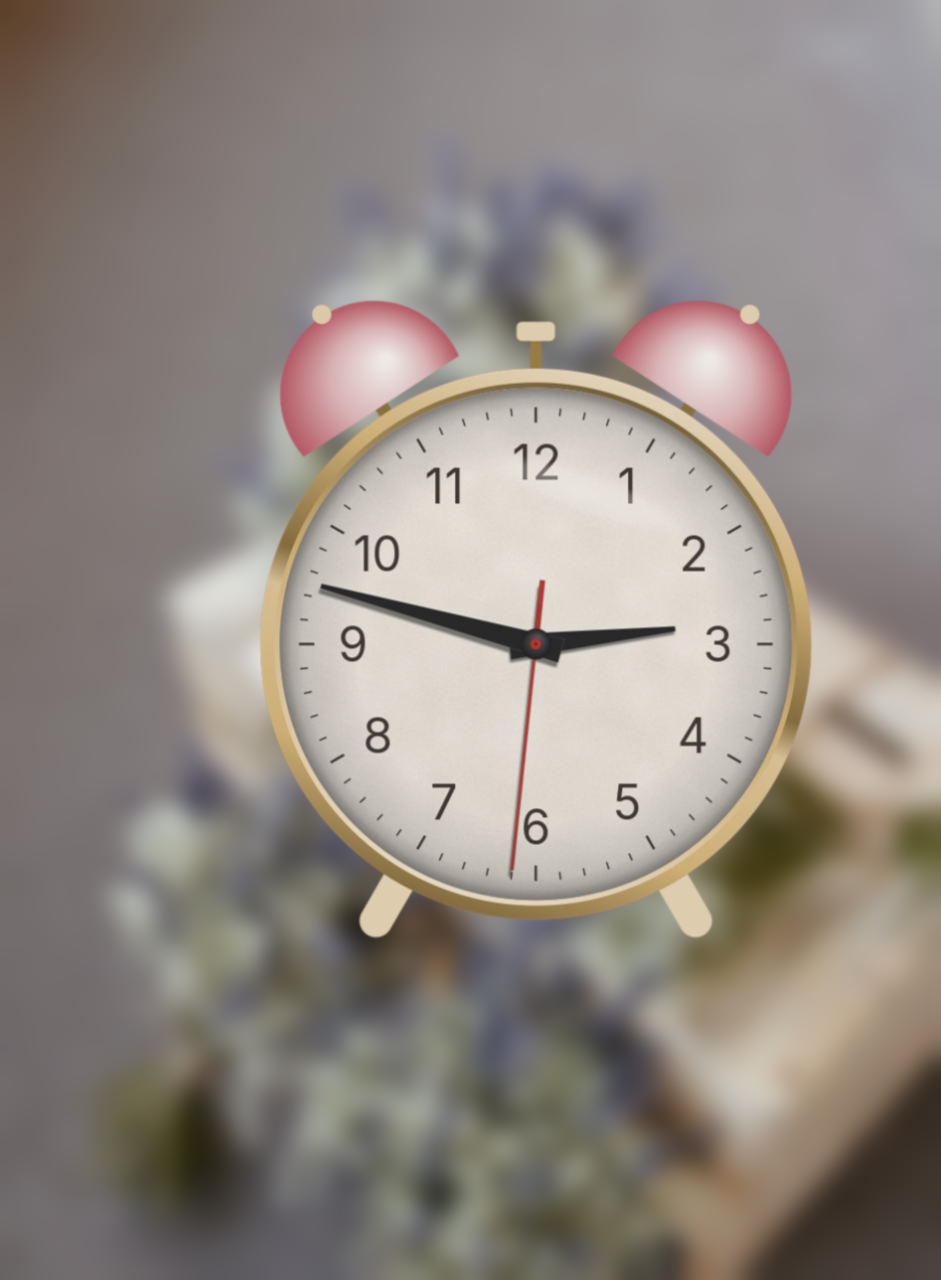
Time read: 2:47:31
